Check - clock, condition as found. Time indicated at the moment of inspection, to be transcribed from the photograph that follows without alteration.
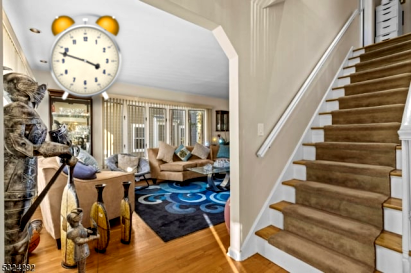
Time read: 3:48
